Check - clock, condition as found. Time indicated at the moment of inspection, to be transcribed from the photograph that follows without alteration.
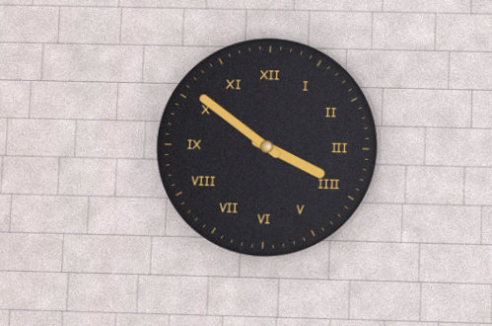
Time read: 3:51
